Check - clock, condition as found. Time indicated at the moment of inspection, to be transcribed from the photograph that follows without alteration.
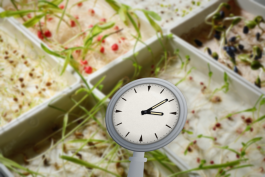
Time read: 3:09
